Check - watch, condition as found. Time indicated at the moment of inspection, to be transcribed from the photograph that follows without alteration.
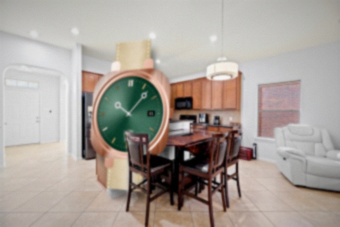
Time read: 10:07
